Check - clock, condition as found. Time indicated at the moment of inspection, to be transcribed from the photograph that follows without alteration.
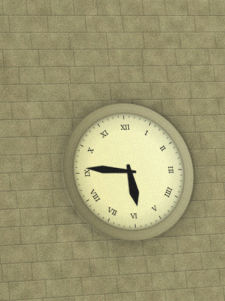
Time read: 5:46
